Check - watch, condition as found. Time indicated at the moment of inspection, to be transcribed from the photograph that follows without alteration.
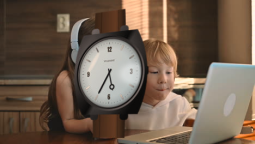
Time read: 5:35
